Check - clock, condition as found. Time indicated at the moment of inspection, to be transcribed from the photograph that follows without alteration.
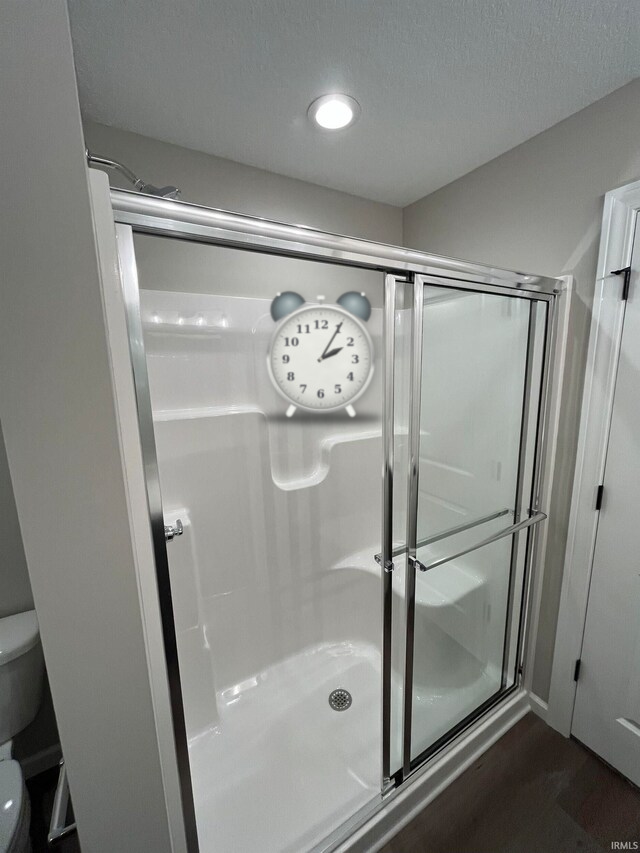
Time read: 2:05
